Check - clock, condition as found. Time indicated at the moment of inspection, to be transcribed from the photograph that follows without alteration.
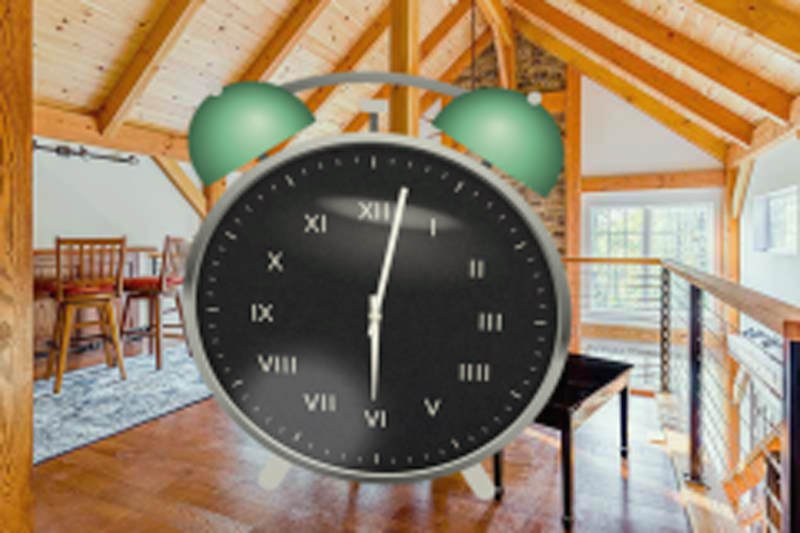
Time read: 6:02
